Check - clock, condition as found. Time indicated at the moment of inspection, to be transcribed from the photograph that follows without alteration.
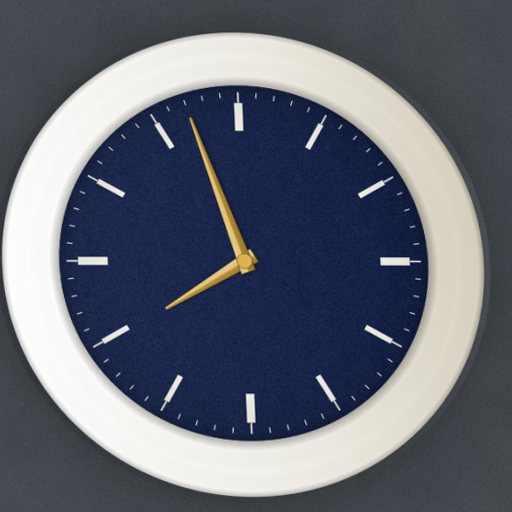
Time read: 7:57
